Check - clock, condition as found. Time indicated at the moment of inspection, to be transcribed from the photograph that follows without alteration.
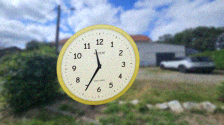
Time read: 11:35
